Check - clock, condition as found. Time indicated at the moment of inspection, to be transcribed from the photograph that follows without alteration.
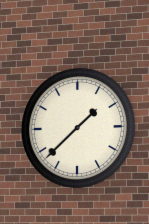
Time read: 1:38
